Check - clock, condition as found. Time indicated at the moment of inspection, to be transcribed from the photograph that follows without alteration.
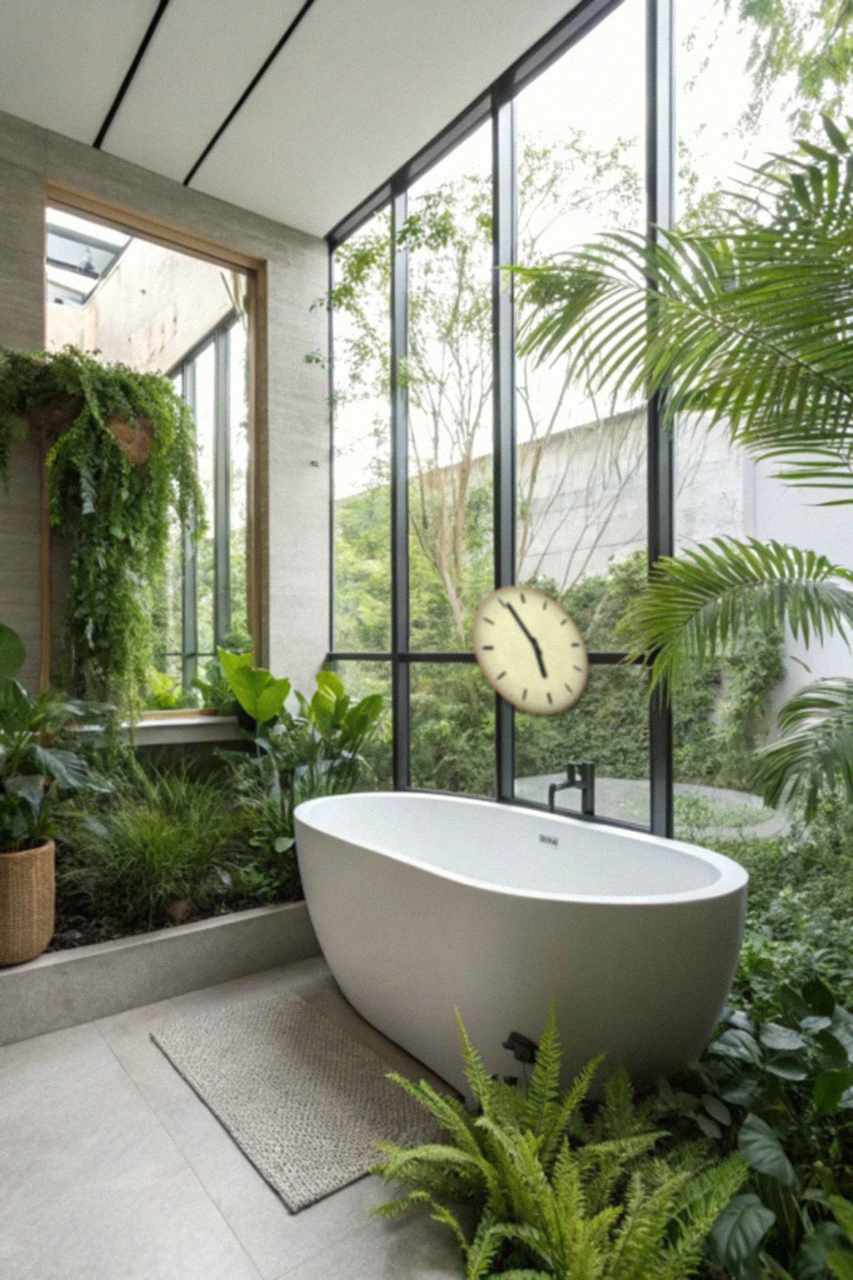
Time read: 5:56
